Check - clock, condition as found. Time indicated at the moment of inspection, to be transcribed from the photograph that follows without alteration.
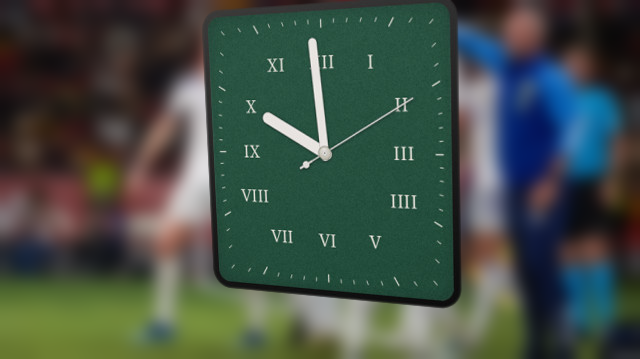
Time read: 9:59:10
